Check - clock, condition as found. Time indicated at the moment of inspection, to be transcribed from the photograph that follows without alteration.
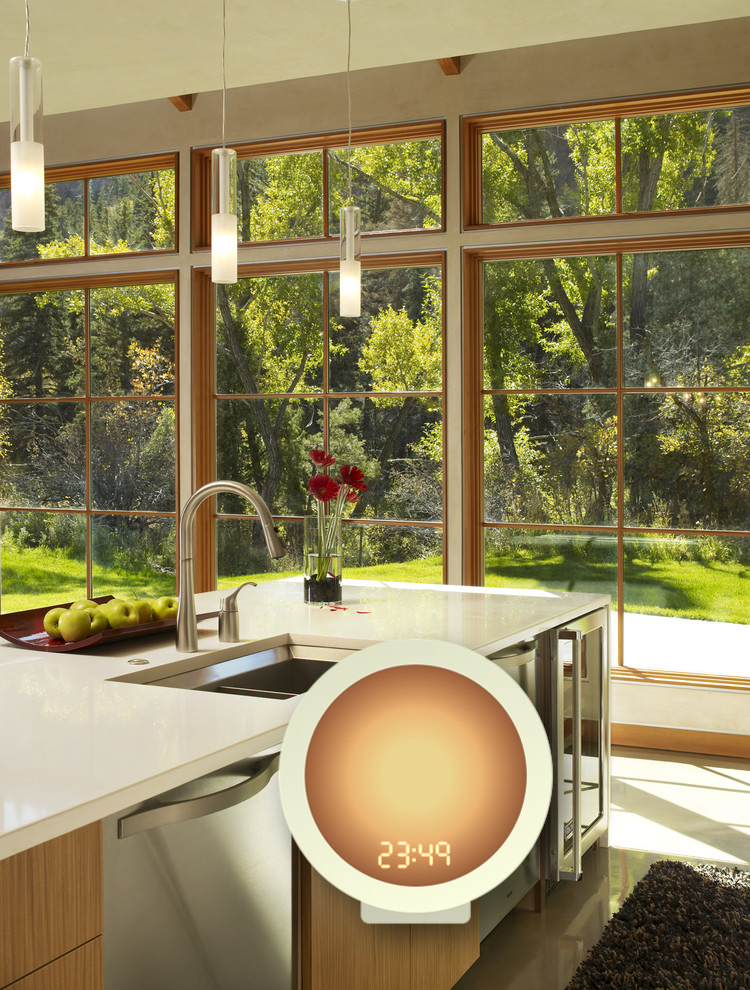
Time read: 23:49
